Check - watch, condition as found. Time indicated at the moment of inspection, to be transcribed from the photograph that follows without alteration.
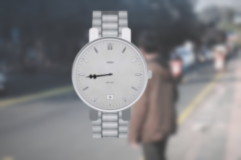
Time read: 8:44
